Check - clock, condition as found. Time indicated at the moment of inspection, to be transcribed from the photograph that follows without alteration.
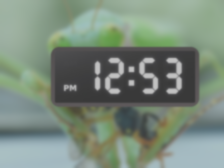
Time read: 12:53
